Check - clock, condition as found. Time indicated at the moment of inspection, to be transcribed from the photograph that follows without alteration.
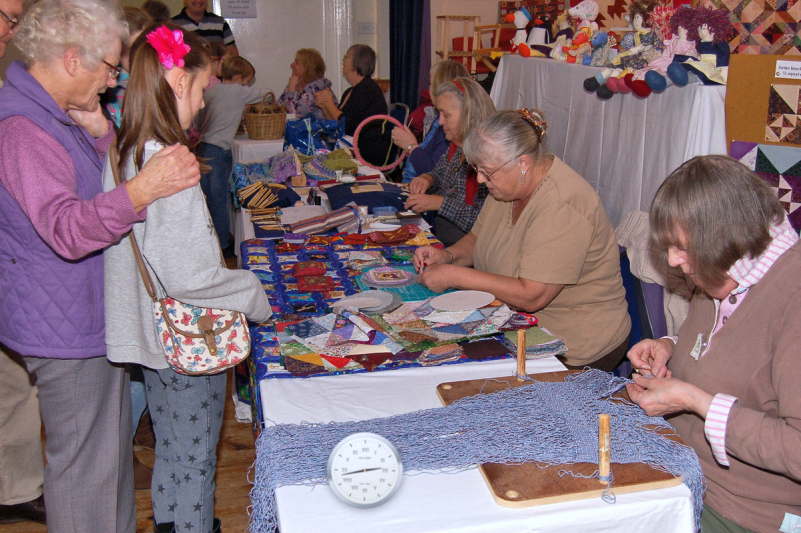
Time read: 2:43
